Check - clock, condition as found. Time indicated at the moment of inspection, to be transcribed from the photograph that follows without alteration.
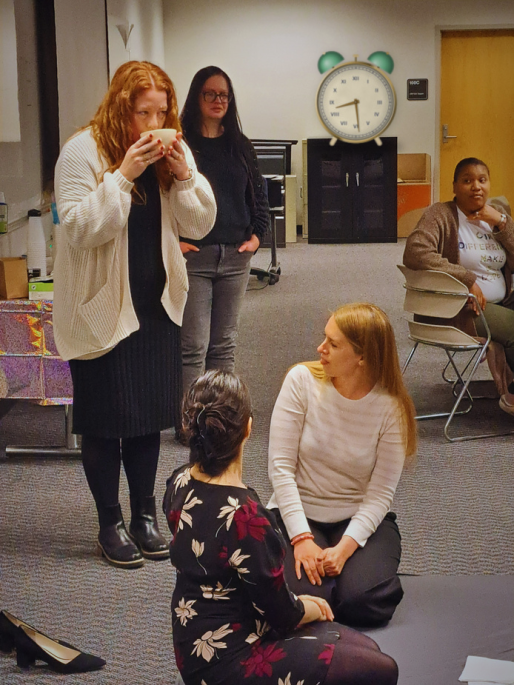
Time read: 8:29
